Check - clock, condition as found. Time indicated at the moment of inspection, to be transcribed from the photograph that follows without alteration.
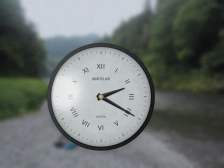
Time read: 2:20
